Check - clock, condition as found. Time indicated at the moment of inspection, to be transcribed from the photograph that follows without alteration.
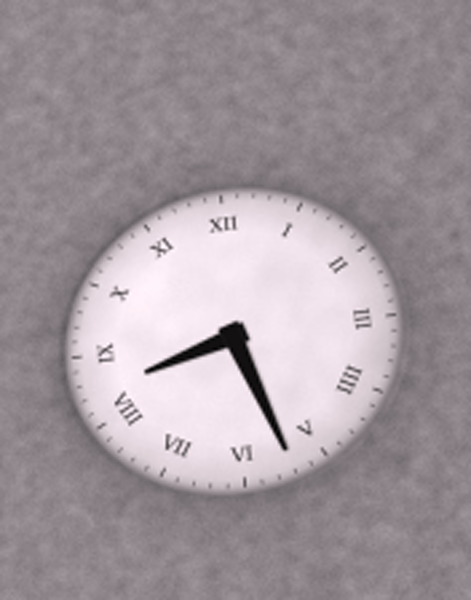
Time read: 8:27
